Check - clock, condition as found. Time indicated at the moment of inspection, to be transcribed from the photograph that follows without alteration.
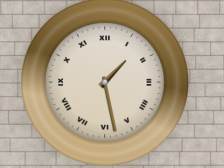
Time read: 1:28
